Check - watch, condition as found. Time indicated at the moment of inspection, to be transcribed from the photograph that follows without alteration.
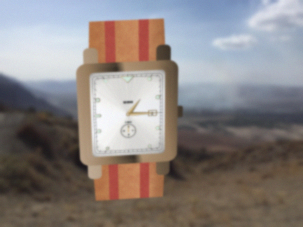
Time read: 1:15
